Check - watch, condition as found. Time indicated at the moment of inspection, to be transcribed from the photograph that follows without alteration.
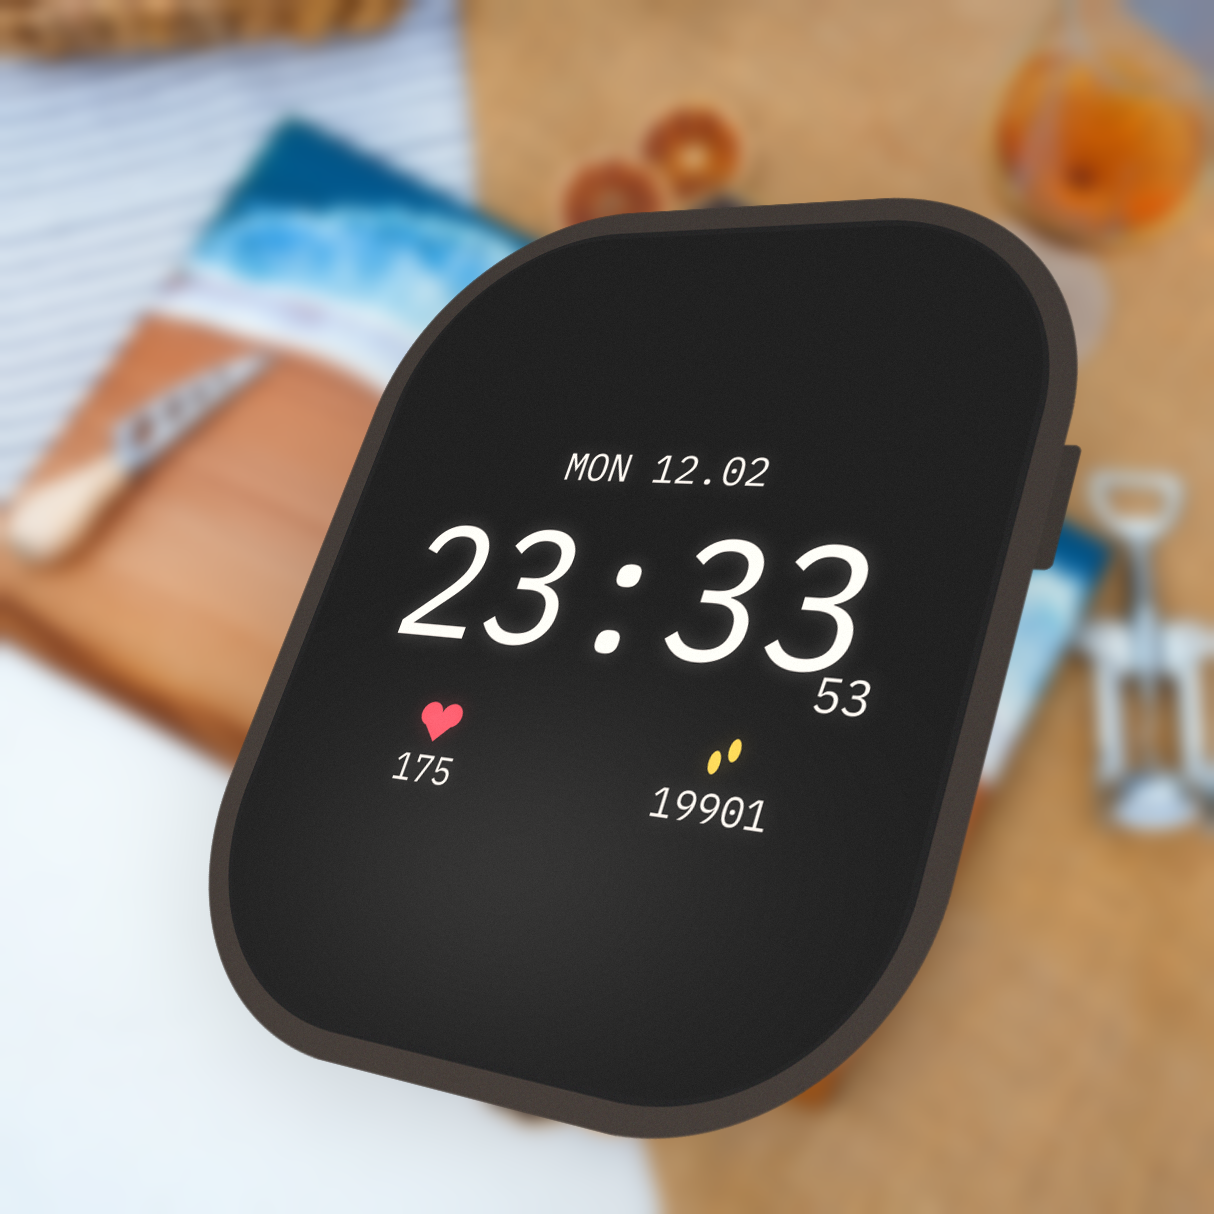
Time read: 23:33:53
